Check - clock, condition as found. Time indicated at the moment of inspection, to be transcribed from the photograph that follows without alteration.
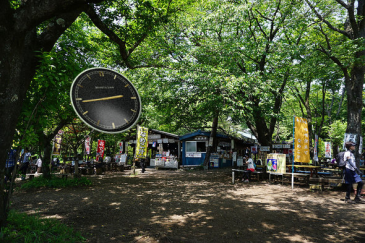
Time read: 2:44
